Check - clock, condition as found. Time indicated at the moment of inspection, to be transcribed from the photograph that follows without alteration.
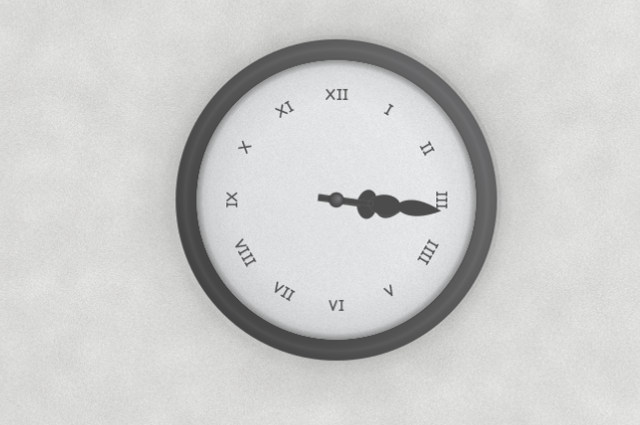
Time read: 3:16
